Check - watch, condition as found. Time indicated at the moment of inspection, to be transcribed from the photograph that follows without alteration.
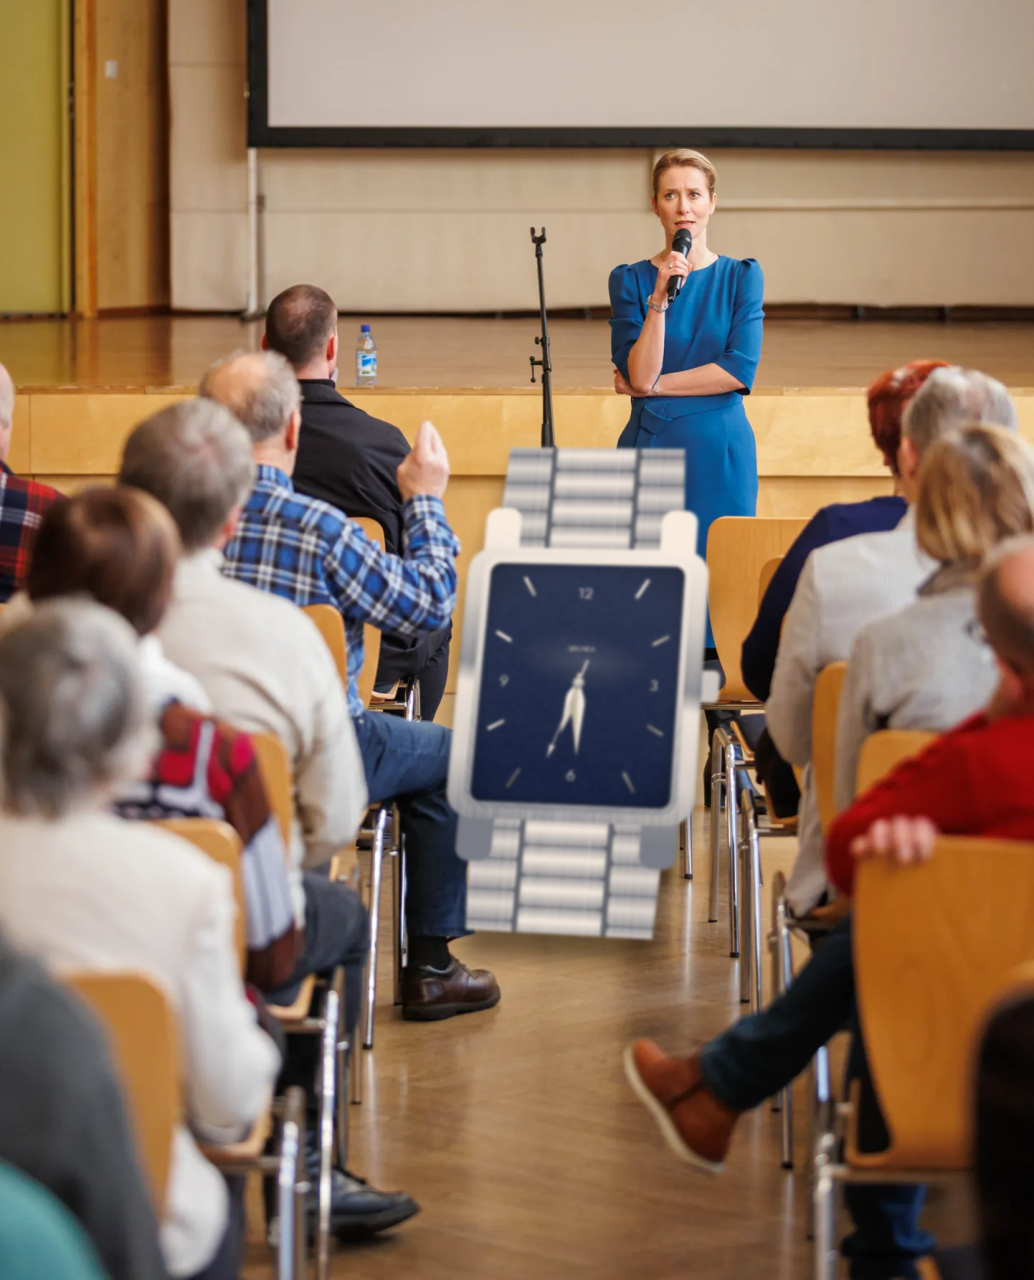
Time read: 6:29:33
